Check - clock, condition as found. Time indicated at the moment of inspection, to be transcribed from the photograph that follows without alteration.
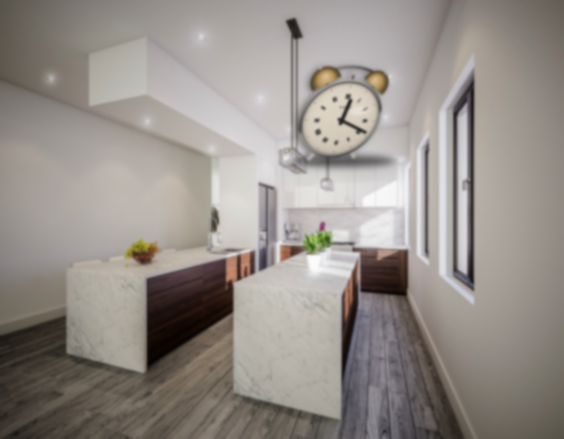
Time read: 12:19
